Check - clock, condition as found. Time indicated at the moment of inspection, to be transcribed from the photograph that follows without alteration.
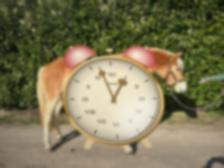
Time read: 12:57
